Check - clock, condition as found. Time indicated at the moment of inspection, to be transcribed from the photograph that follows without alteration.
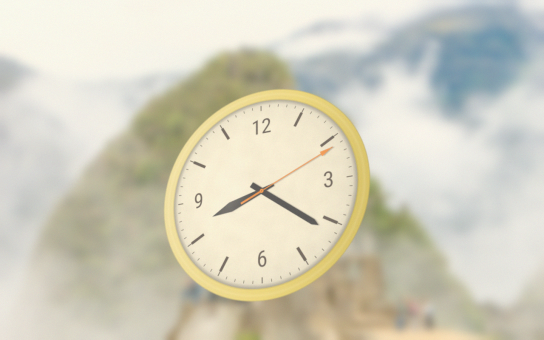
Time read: 8:21:11
